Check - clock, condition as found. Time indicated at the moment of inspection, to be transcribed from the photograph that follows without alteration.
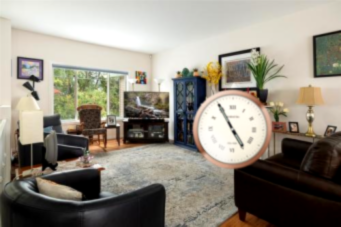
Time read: 4:55
